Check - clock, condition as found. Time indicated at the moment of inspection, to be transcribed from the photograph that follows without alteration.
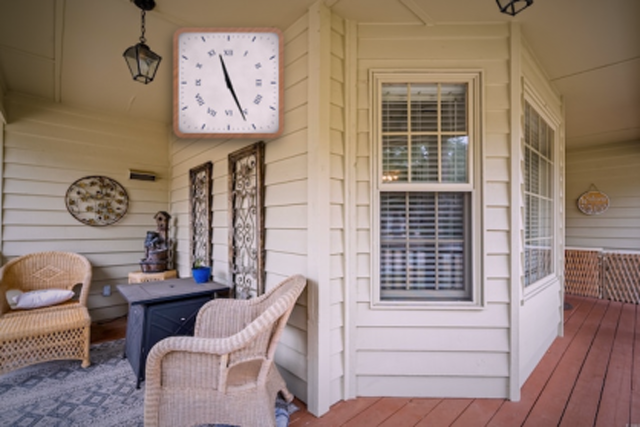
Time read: 11:26
